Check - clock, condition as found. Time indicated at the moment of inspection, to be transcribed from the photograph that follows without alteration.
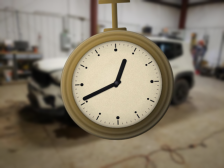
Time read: 12:41
